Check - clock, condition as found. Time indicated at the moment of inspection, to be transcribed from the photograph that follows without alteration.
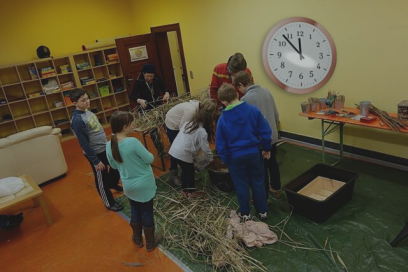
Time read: 11:53
